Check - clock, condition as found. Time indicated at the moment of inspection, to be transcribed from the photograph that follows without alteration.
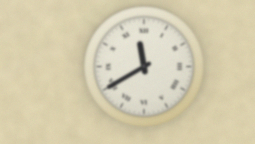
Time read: 11:40
